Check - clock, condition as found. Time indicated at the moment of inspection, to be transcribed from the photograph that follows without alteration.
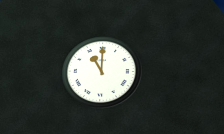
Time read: 11:00
